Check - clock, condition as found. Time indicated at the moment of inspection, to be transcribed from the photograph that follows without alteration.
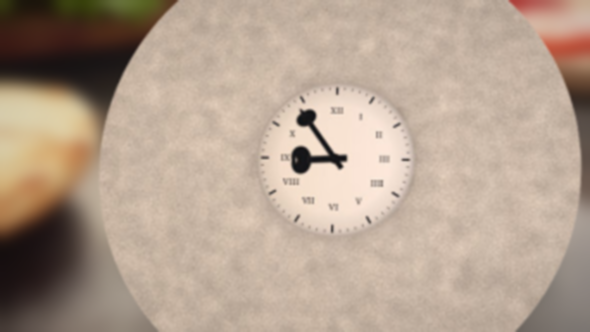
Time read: 8:54
